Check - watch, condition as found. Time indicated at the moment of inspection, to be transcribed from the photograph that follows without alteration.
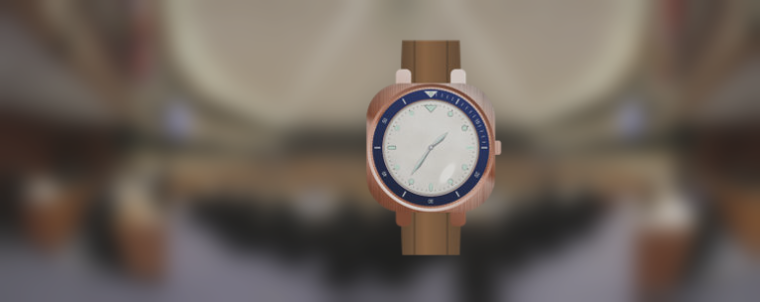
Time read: 1:36
